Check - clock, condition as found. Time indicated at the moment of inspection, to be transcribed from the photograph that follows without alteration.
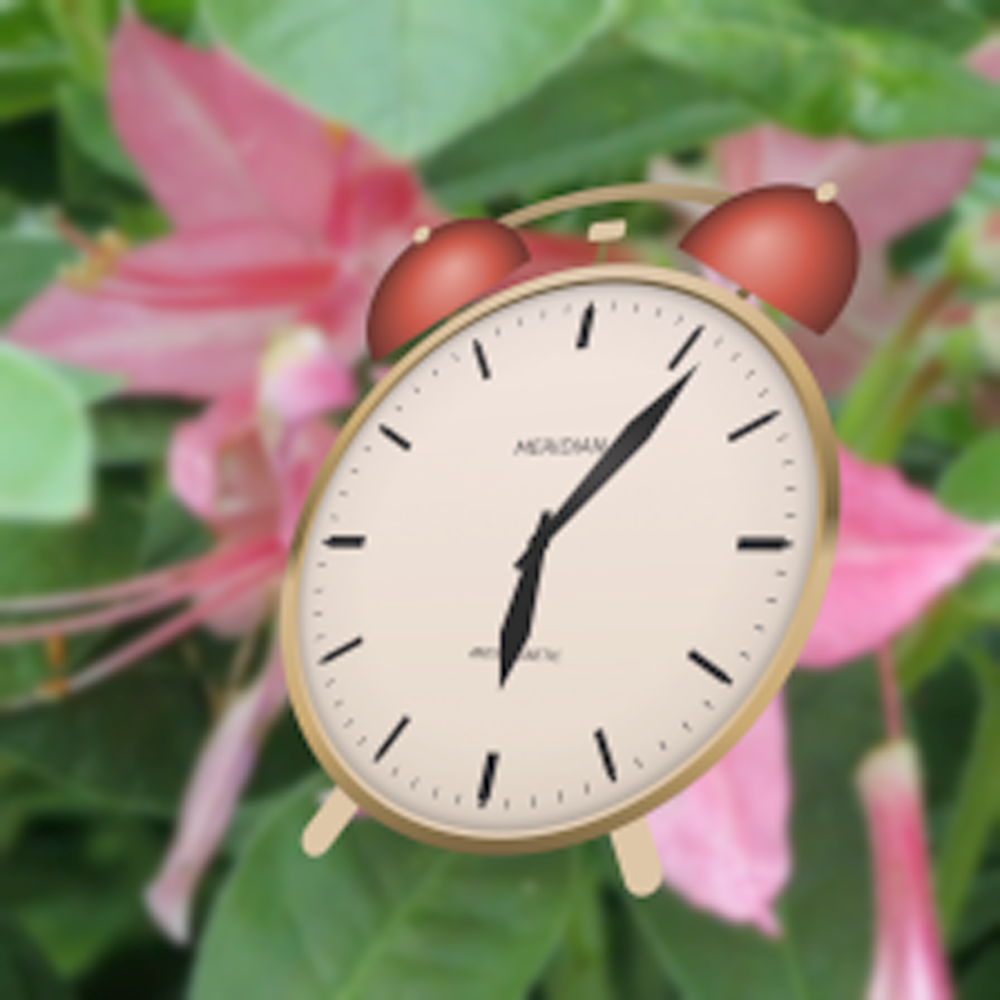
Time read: 6:06
